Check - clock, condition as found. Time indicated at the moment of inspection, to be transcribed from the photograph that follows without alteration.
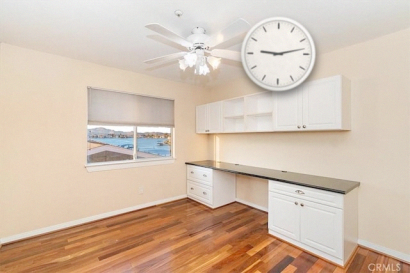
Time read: 9:13
